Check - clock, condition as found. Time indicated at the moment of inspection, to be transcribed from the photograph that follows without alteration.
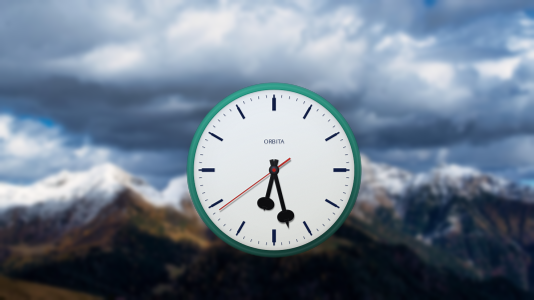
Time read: 6:27:39
